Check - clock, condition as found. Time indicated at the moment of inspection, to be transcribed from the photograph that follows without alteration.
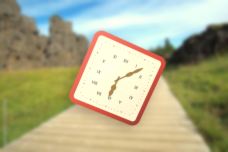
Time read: 6:07
